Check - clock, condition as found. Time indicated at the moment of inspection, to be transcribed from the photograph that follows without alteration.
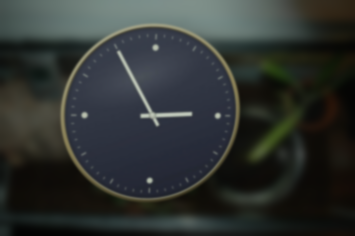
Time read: 2:55
